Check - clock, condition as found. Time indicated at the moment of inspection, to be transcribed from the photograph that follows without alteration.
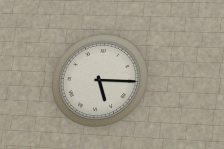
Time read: 5:15
